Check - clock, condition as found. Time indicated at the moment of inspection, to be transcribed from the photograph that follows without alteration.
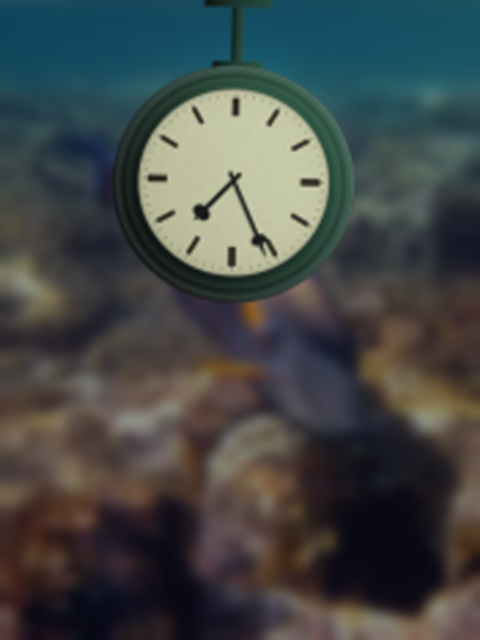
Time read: 7:26
